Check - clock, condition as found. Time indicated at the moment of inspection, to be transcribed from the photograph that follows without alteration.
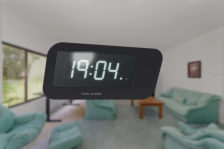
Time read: 19:04
